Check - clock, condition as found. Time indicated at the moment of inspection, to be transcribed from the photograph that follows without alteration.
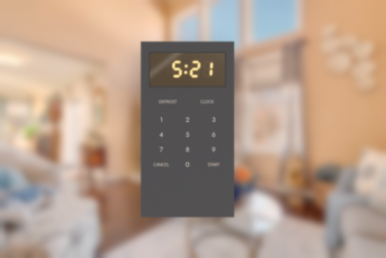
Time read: 5:21
